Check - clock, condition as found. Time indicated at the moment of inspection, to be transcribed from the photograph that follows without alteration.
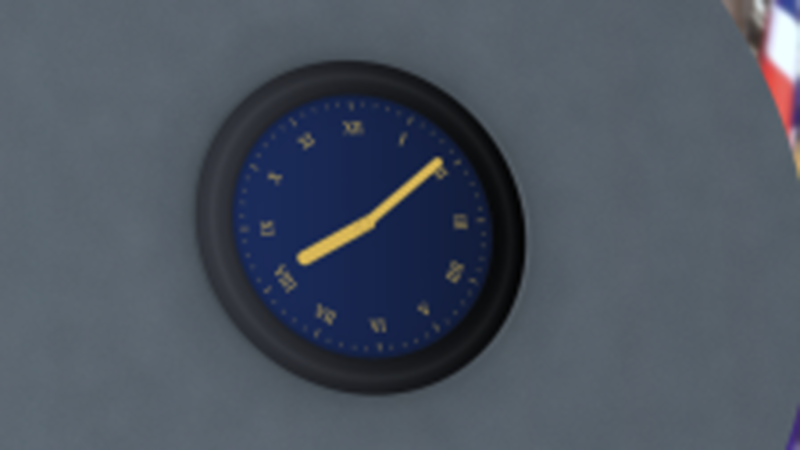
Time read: 8:09
